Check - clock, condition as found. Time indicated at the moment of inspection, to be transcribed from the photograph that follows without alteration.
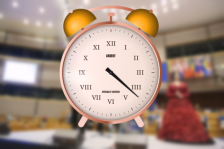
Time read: 4:22
